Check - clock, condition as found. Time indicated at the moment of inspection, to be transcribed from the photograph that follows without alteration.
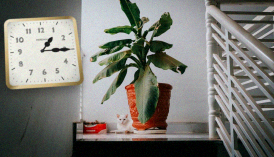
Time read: 1:15
